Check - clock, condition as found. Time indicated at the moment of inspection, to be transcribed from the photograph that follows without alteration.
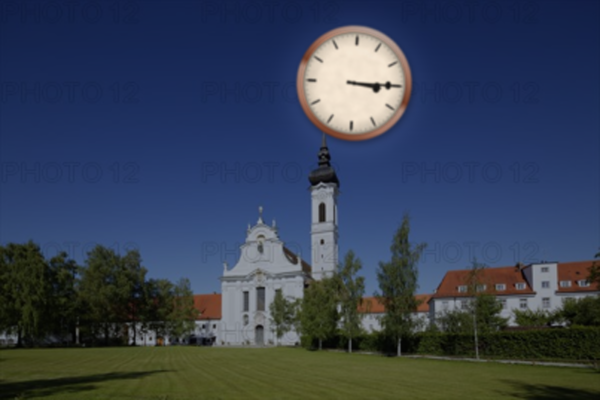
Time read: 3:15
